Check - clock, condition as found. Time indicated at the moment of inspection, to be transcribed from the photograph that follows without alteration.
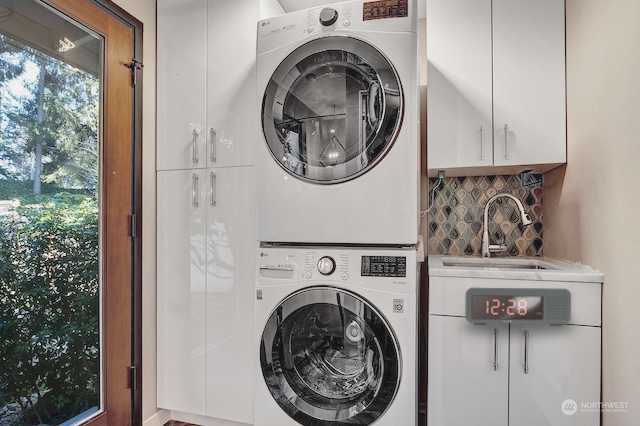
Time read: 12:28
